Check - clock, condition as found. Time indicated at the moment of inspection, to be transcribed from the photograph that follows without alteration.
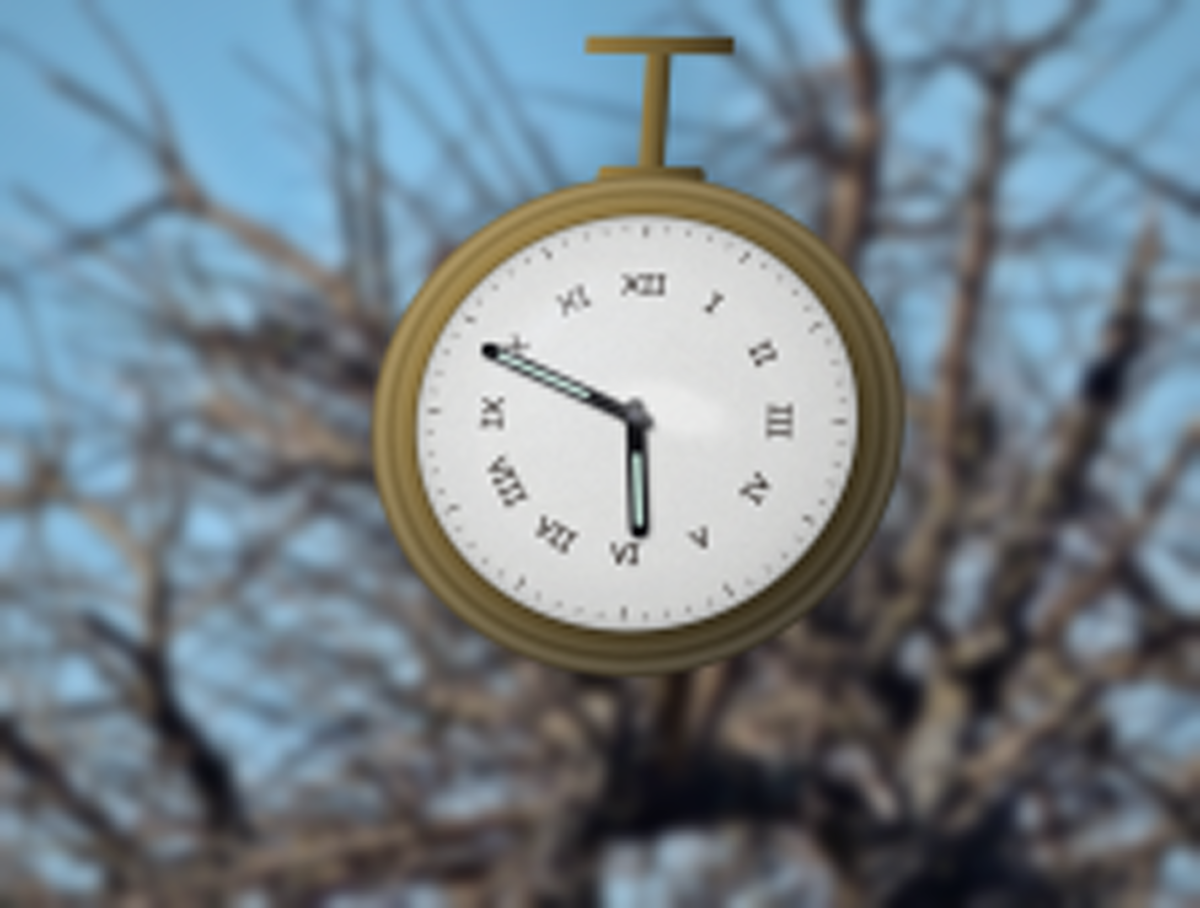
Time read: 5:49
